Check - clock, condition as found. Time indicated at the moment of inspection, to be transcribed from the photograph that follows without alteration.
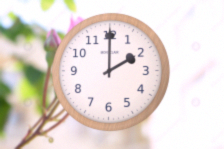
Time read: 2:00
